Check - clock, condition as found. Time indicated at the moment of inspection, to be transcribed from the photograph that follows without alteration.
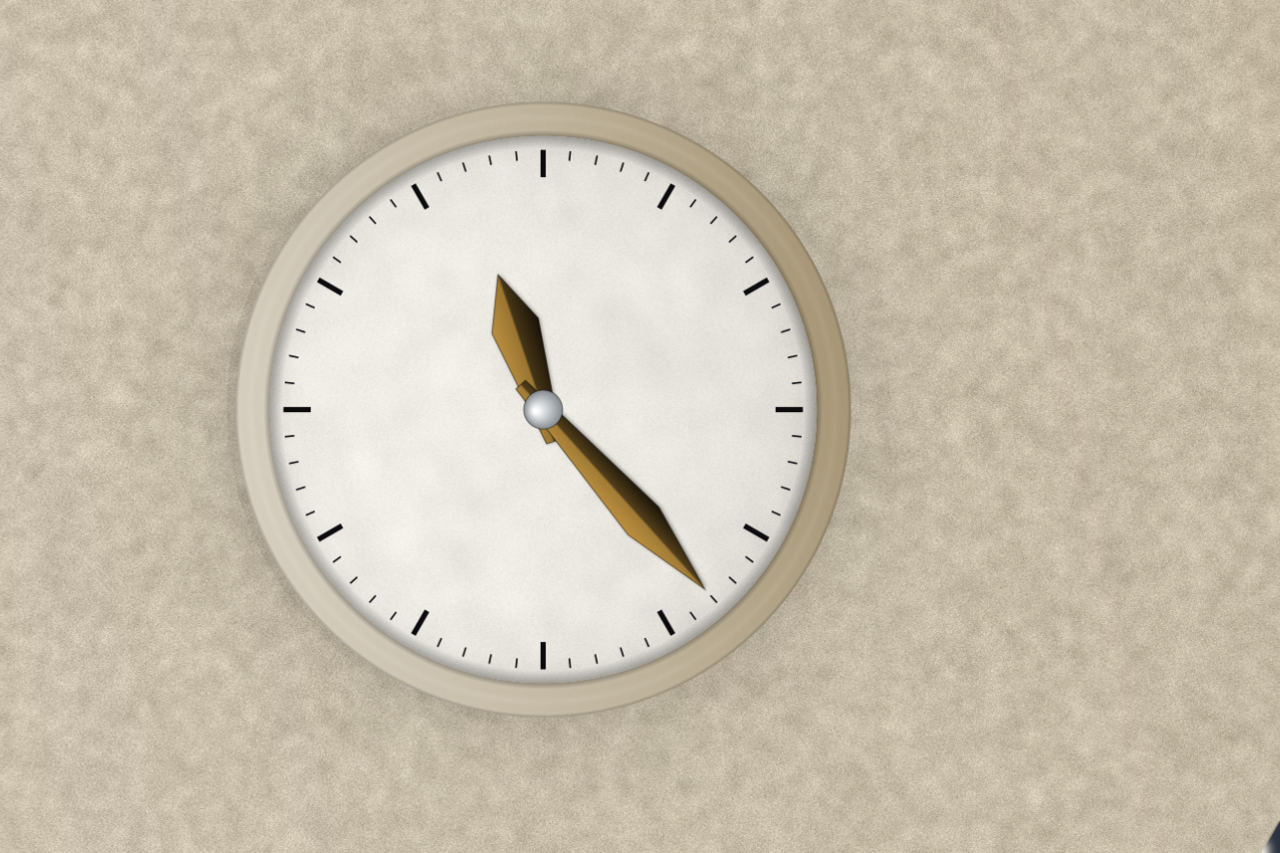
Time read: 11:23
